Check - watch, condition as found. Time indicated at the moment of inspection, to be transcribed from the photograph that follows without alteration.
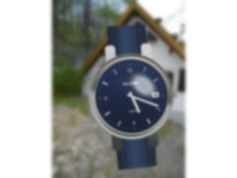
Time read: 5:19
